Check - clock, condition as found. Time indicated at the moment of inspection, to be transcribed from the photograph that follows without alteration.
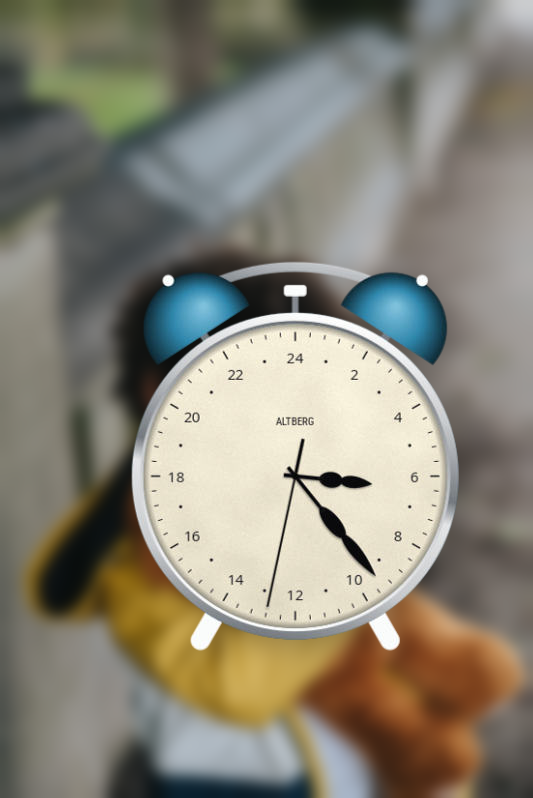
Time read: 6:23:32
